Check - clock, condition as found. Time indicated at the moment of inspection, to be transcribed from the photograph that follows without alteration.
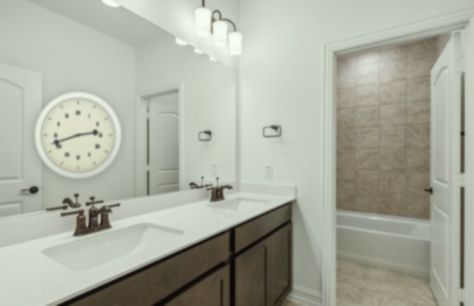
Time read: 2:42
